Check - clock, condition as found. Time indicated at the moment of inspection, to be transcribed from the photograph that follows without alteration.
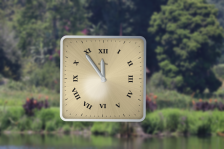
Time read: 11:54
